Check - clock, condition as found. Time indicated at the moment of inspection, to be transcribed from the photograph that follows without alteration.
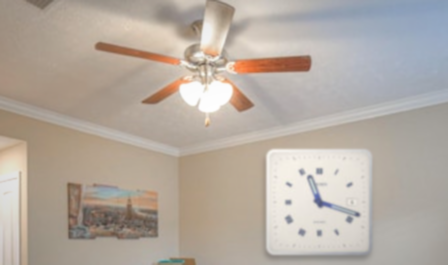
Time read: 11:18
